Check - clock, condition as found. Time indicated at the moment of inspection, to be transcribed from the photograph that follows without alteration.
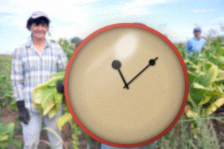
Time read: 11:08
